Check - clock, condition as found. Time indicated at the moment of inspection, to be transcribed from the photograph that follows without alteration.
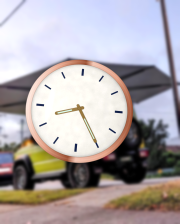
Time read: 8:25
